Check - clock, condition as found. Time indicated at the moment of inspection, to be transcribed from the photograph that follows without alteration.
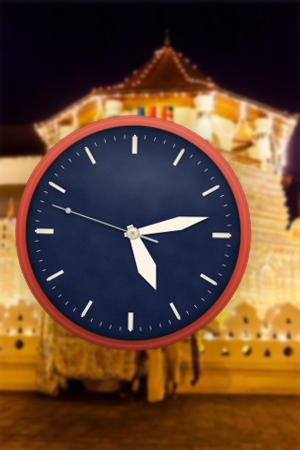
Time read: 5:12:48
